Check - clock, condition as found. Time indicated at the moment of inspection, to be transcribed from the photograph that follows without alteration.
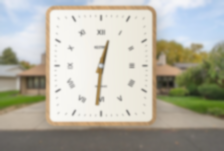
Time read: 12:31
